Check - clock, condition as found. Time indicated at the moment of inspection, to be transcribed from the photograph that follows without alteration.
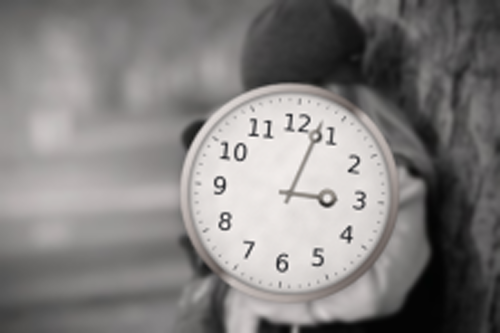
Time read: 3:03
